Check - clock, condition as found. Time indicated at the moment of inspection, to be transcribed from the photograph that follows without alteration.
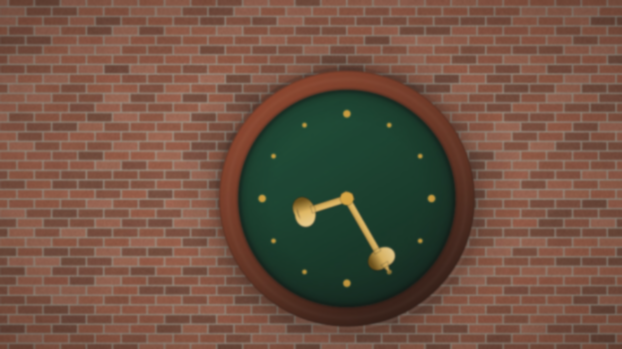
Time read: 8:25
